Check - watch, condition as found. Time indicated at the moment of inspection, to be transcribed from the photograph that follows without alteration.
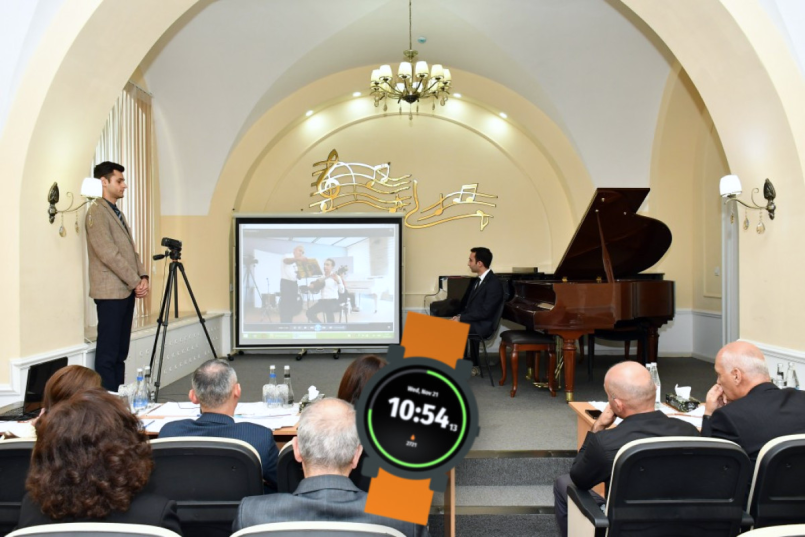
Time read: 10:54
